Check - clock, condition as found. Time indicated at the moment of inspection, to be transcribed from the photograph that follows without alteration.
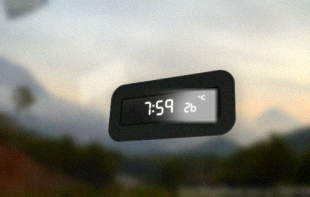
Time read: 7:59
